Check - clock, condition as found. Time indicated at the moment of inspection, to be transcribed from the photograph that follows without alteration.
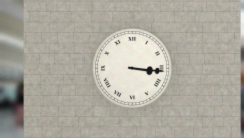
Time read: 3:16
